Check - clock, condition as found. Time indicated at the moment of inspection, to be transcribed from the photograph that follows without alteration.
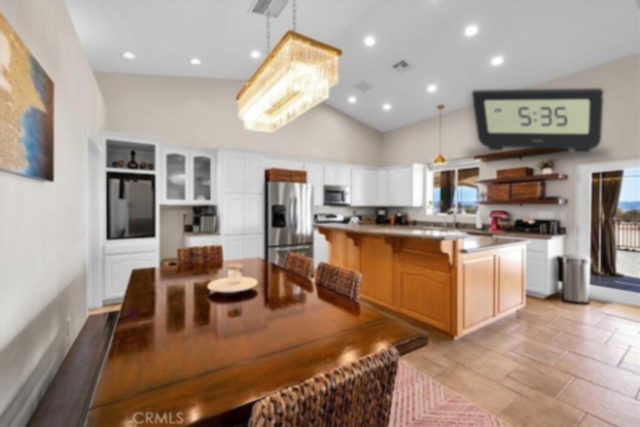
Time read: 5:35
